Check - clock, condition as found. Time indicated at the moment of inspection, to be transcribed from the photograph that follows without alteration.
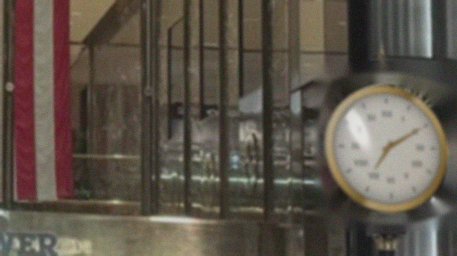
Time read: 7:10
